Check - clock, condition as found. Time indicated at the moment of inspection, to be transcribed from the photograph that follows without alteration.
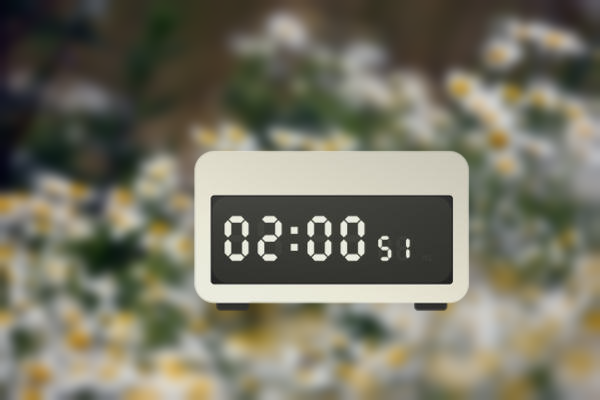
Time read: 2:00:51
